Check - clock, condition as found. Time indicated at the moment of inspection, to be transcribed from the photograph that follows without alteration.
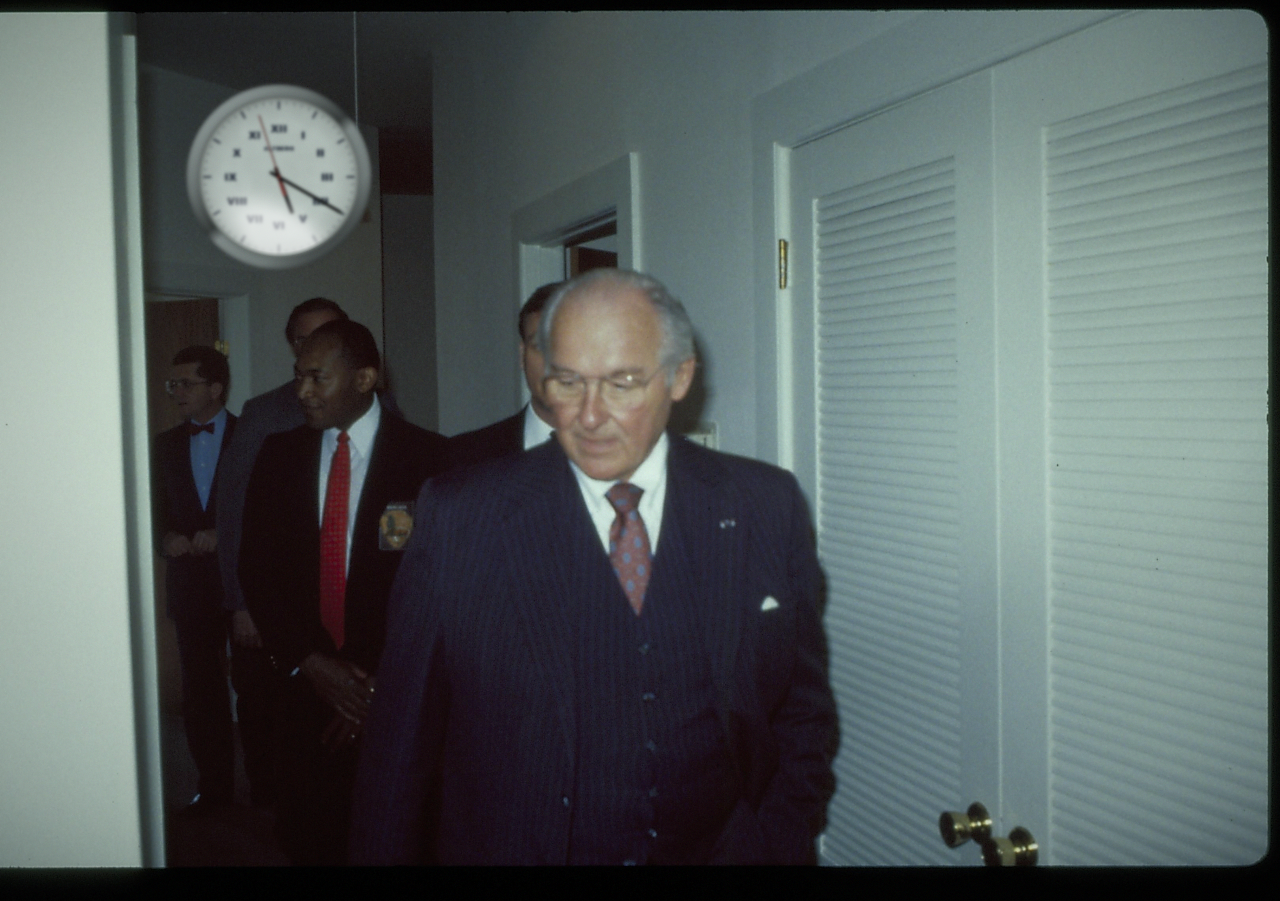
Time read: 5:19:57
